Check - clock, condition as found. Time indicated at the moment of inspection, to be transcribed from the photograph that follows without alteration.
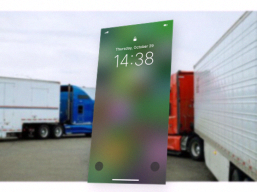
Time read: 14:38
